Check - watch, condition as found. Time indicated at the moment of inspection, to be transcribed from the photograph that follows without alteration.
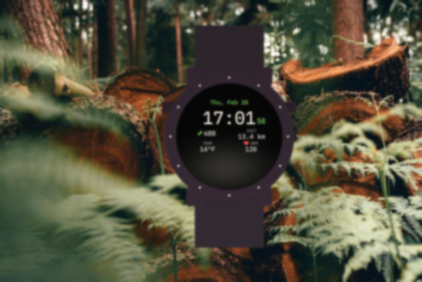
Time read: 17:01
